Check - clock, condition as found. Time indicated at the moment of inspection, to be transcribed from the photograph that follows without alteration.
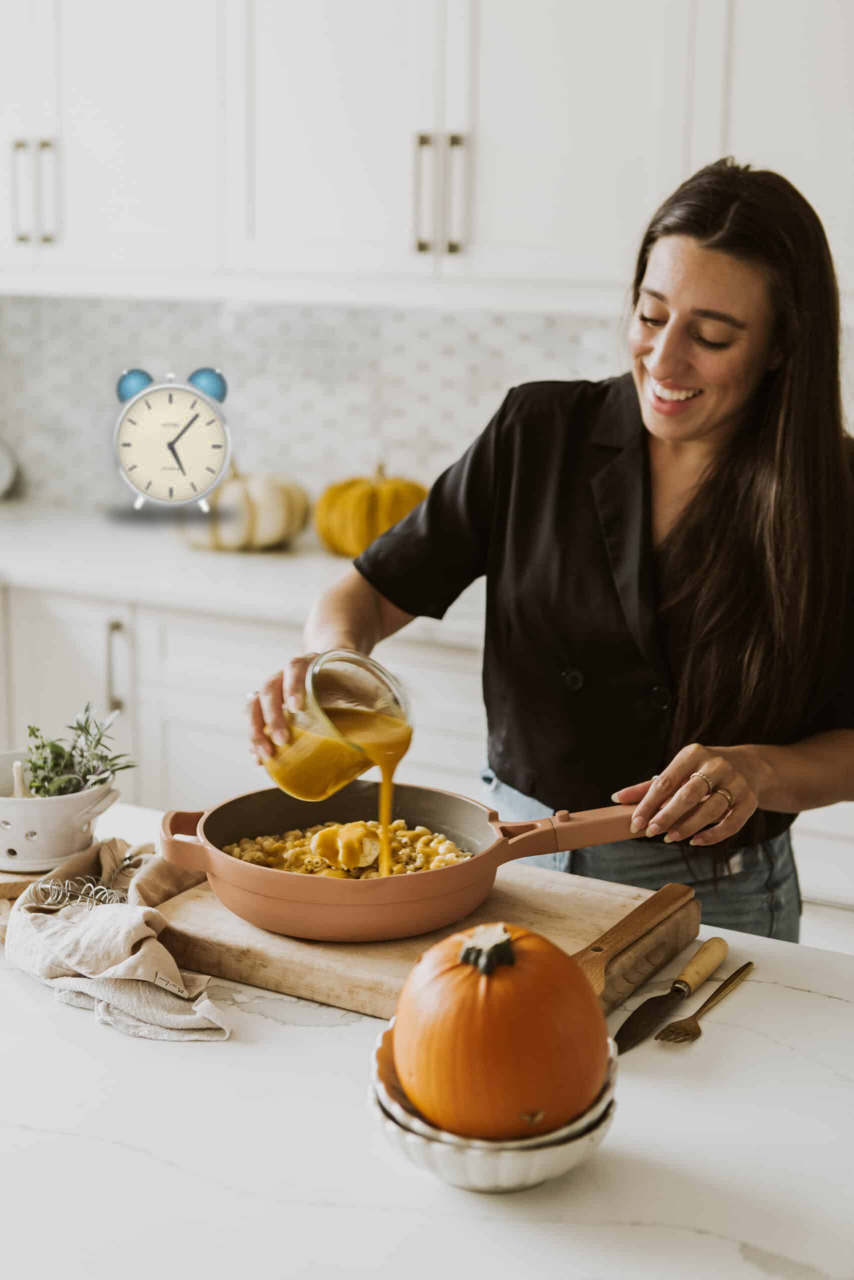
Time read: 5:07
